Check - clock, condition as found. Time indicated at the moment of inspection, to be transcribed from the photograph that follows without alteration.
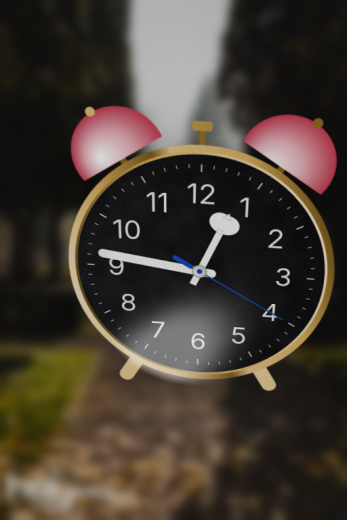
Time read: 12:46:20
